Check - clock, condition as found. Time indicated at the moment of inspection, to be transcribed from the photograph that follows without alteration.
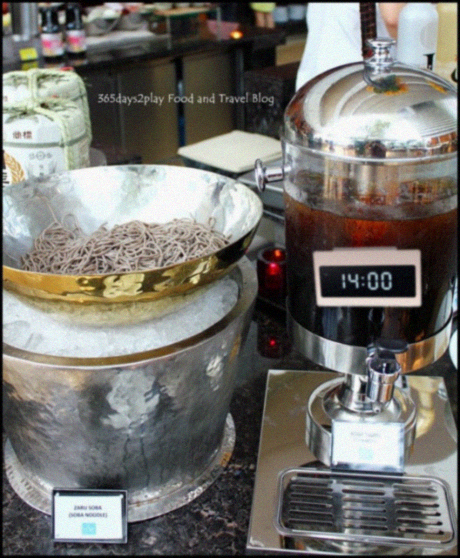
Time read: 14:00
